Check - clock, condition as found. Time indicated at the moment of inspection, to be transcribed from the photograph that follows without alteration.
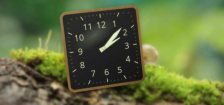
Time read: 2:08
